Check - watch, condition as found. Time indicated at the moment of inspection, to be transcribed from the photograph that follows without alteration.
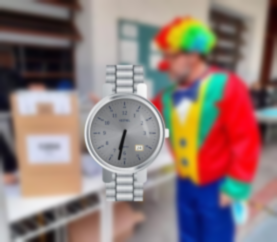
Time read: 6:32
